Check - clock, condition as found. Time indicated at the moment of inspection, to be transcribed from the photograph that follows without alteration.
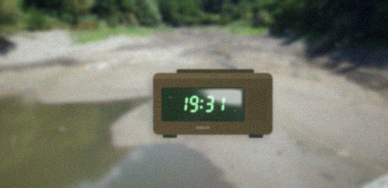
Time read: 19:31
